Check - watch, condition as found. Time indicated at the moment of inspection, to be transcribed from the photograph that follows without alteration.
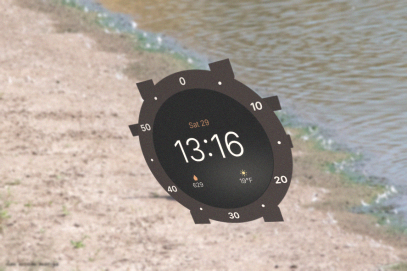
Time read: 13:16
